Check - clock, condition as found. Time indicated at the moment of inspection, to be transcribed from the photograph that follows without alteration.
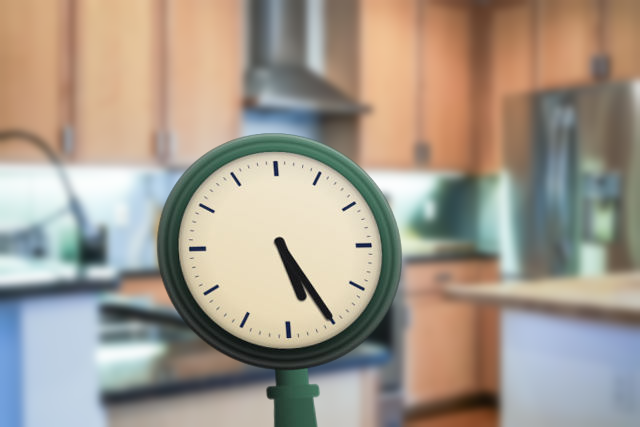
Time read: 5:25
